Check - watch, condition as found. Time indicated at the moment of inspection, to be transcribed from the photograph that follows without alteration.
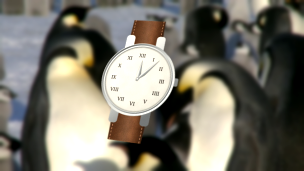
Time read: 12:07
